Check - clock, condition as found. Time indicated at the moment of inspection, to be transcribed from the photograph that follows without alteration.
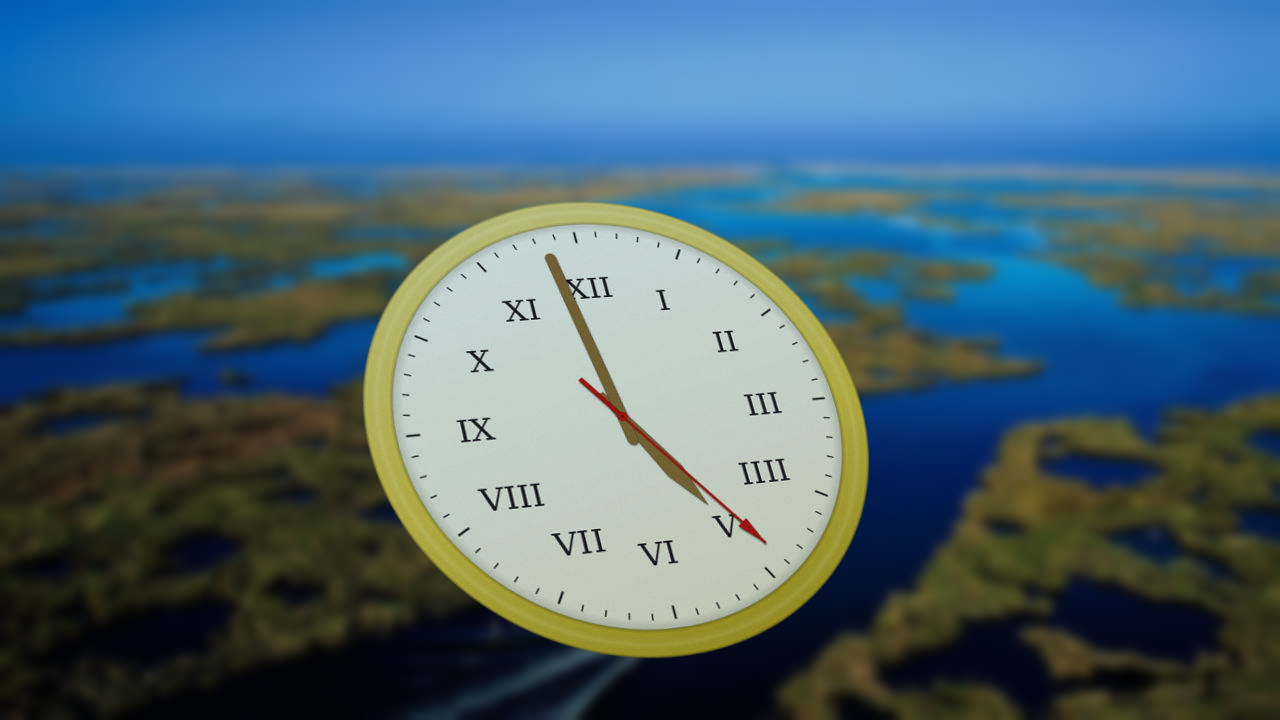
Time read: 4:58:24
